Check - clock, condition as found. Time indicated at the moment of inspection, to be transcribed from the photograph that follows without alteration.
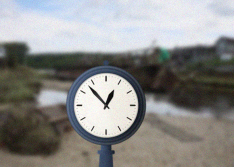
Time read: 12:53
